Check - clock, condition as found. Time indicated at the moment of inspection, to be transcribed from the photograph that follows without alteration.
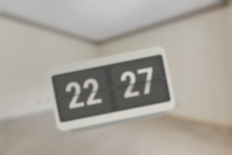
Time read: 22:27
